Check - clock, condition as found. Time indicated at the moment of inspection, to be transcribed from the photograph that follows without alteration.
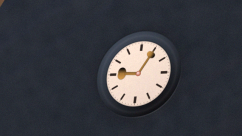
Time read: 9:05
